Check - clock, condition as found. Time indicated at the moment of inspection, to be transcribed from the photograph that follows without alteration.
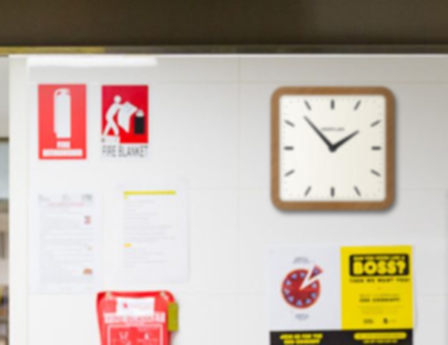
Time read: 1:53
